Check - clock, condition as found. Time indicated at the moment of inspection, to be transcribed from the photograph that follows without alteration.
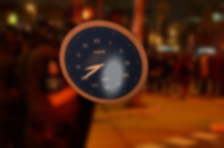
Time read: 8:40
